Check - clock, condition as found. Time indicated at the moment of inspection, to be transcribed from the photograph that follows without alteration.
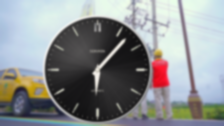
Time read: 6:07
